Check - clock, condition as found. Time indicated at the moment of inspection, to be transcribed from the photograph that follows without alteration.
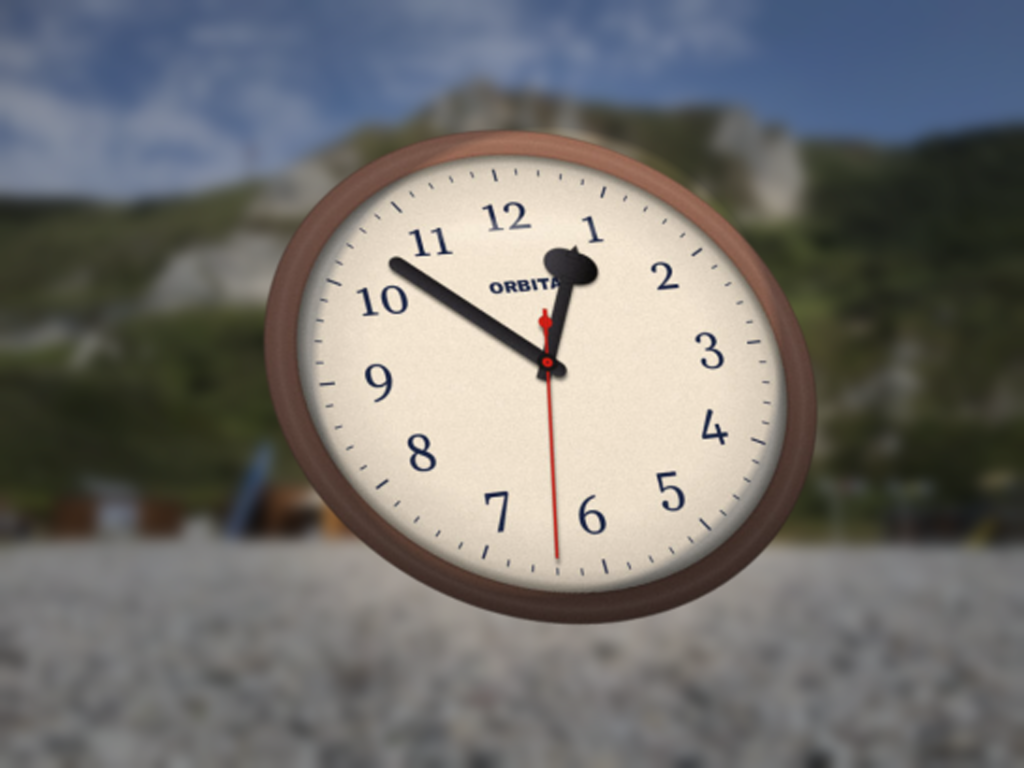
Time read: 12:52:32
